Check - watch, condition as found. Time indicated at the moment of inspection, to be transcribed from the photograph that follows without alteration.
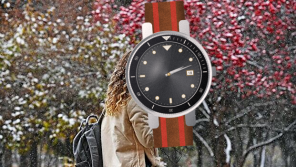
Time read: 2:12
